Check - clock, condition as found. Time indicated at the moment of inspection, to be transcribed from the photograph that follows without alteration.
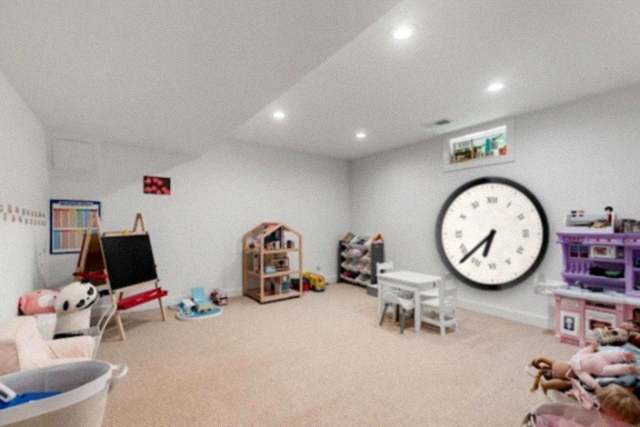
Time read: 6:38
